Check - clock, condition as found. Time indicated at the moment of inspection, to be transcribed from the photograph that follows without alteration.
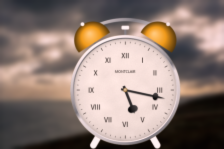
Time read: 5:17
